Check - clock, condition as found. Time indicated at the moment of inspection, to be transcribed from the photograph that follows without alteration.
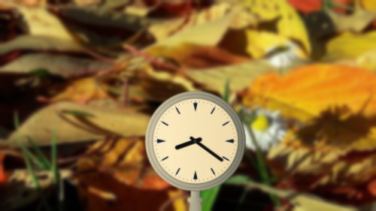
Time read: 8:21
